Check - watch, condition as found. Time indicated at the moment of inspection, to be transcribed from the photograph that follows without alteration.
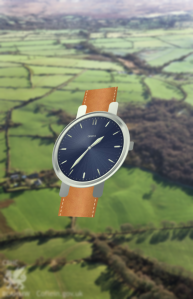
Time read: 1:36
